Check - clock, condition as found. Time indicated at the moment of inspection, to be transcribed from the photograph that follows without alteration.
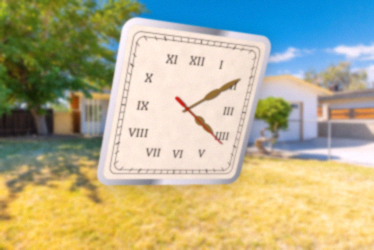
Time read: 4:09:21
